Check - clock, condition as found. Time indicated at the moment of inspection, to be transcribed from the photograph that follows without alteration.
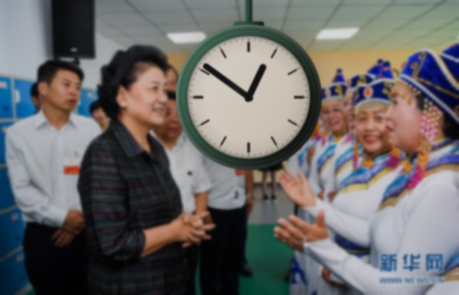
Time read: 12:51
